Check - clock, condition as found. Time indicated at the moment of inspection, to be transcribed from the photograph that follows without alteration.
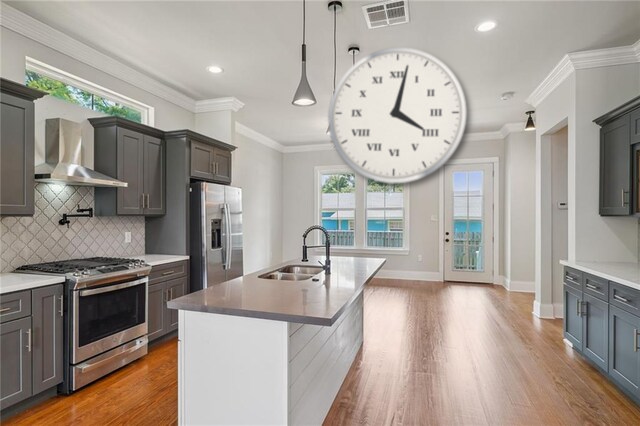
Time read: 4:02
